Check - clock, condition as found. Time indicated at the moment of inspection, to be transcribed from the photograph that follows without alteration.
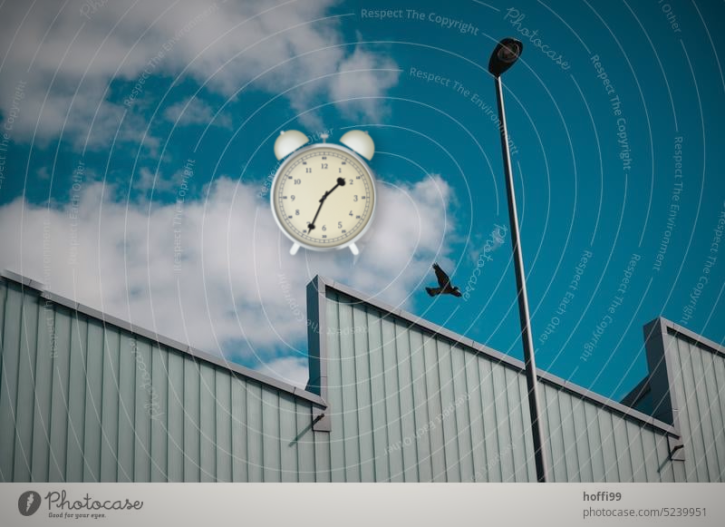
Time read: 1:34
